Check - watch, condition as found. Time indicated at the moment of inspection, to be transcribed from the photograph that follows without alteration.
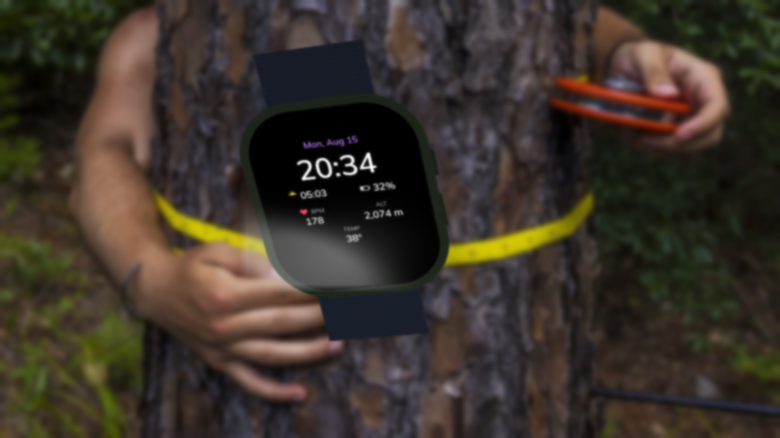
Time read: 20:34
